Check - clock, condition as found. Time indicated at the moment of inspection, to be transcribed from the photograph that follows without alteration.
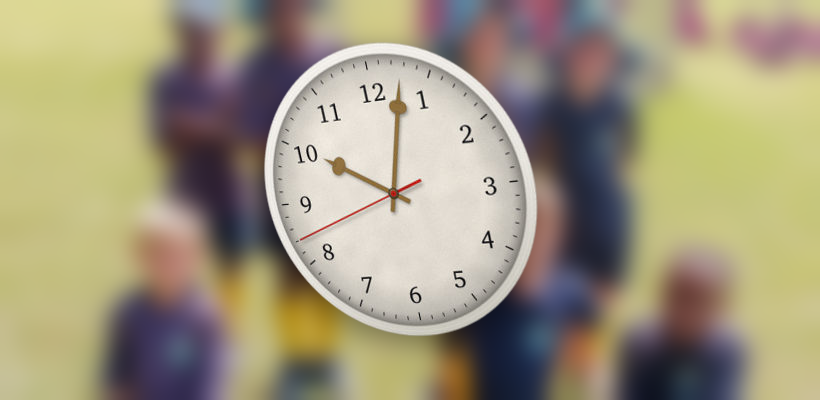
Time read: 10:02:42
